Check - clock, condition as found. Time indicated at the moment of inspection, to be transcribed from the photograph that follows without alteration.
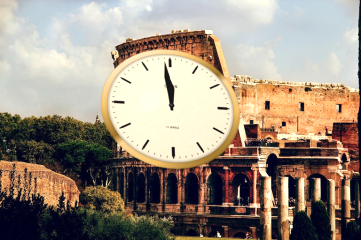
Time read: 11:59
